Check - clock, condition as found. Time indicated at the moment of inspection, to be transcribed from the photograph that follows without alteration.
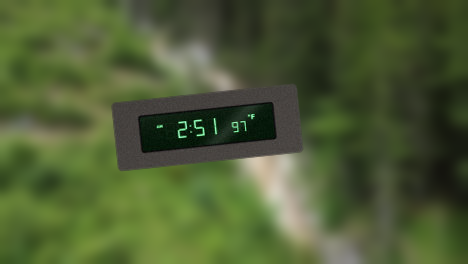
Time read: 2:51
